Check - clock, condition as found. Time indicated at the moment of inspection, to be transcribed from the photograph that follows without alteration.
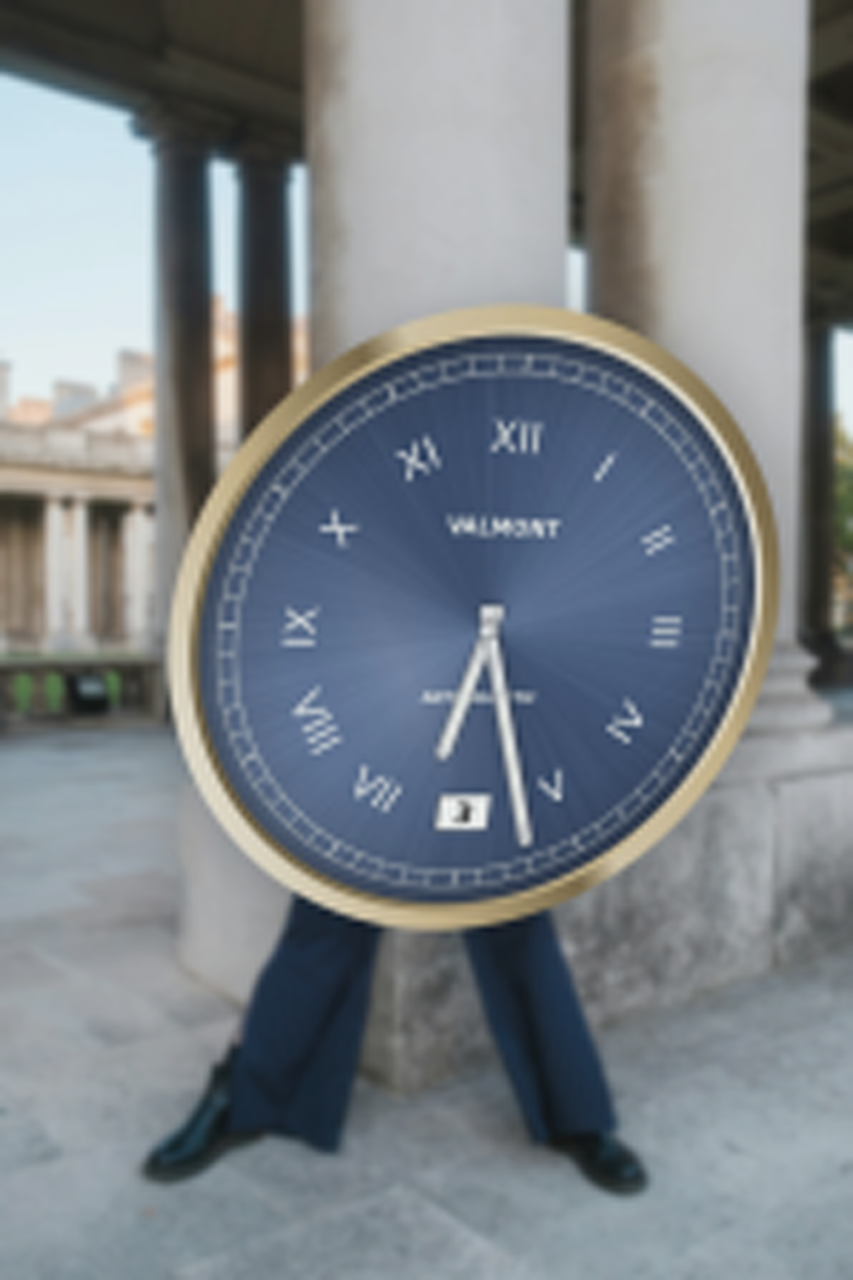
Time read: 6:27
